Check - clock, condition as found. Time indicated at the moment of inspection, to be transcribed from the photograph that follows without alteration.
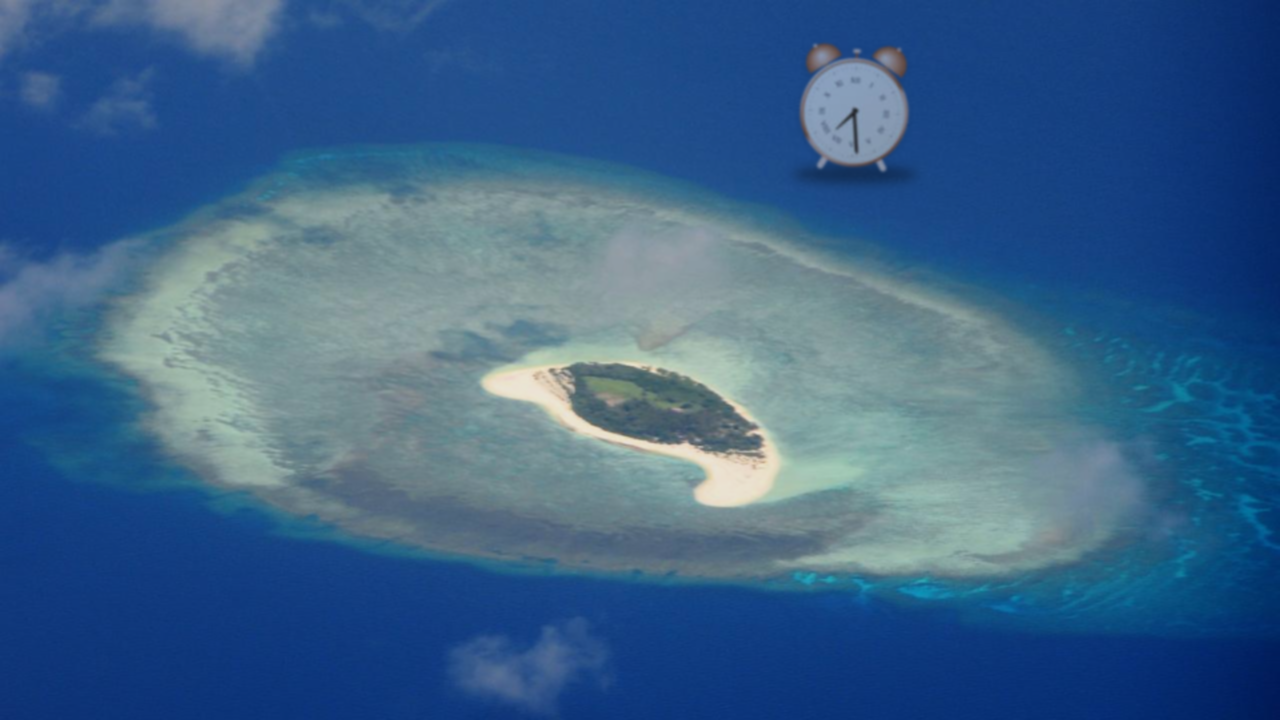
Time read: 7:29
